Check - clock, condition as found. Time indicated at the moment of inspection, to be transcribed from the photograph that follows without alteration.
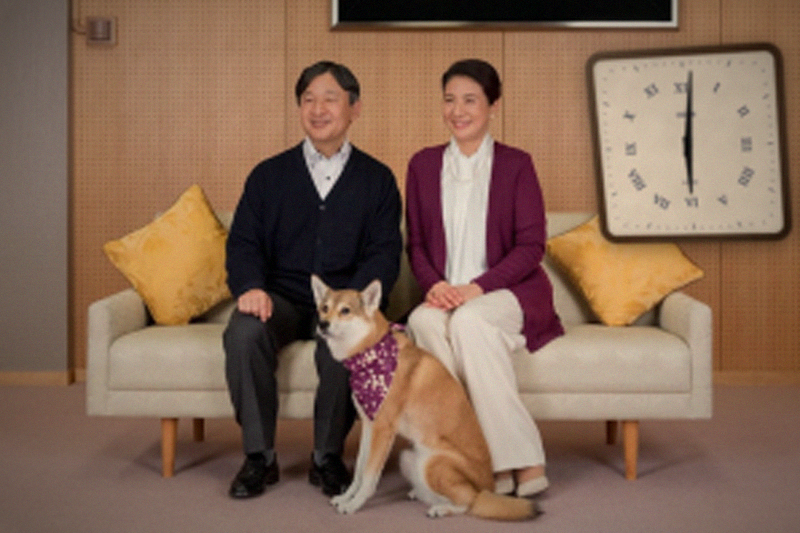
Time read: 6:01
